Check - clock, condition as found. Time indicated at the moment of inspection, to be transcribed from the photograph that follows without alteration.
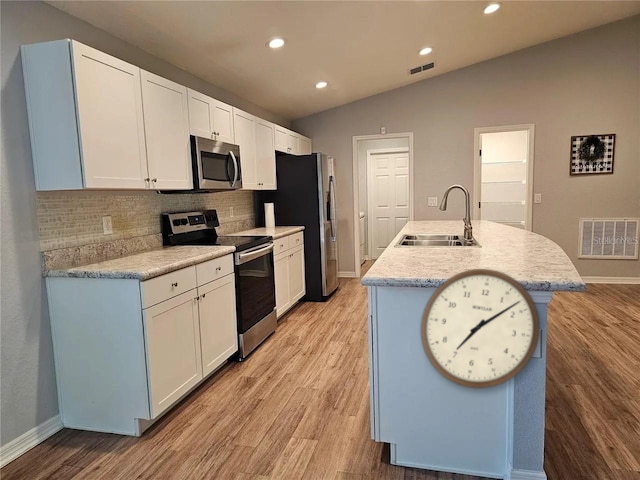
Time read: 7:08
